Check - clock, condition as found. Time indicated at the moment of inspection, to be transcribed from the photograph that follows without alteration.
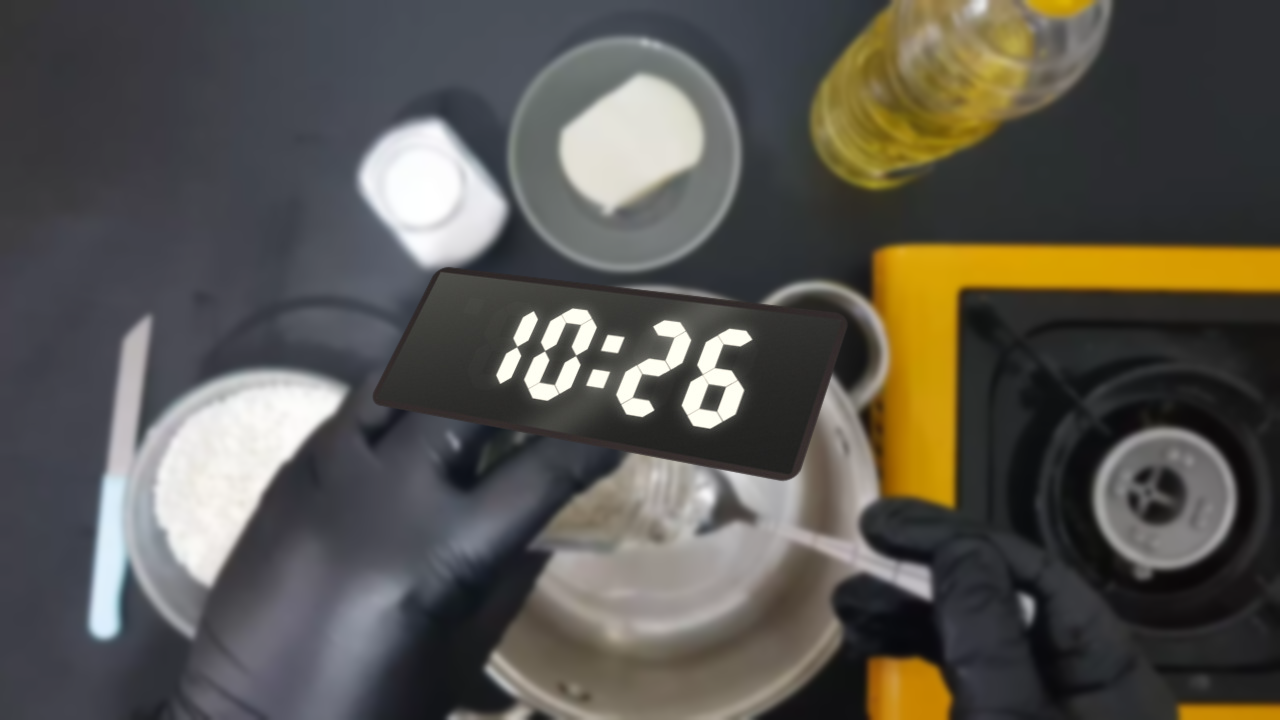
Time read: 10:26
